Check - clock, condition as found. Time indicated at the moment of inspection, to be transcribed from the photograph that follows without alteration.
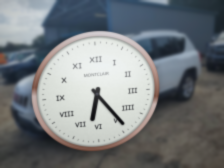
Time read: 6:24
